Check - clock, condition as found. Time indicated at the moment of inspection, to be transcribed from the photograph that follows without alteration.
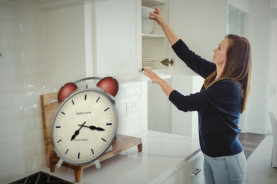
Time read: 7:17
